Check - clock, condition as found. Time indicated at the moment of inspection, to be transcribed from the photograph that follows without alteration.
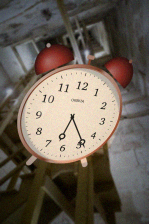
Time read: 6:24
